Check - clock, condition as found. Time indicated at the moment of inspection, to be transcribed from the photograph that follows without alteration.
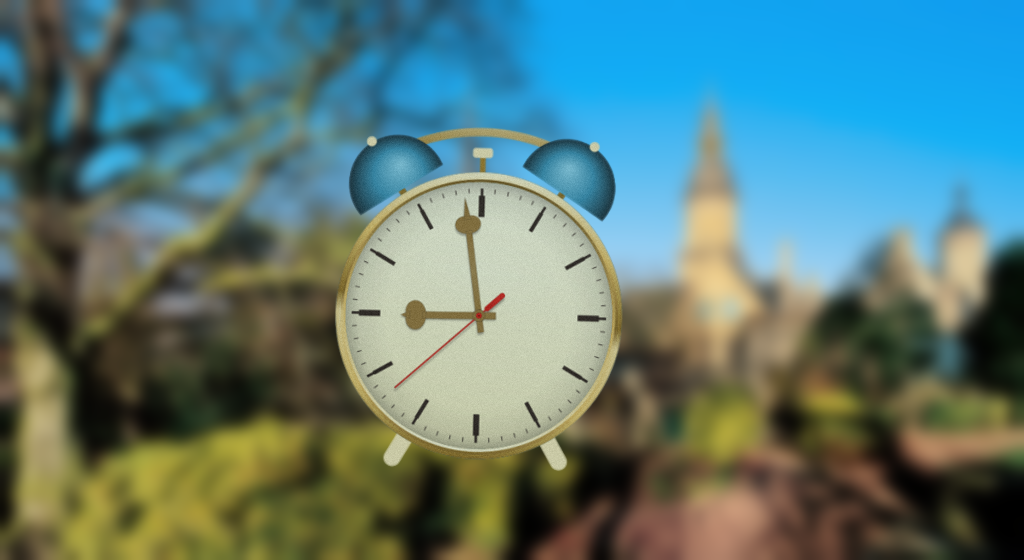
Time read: 8:58:38
